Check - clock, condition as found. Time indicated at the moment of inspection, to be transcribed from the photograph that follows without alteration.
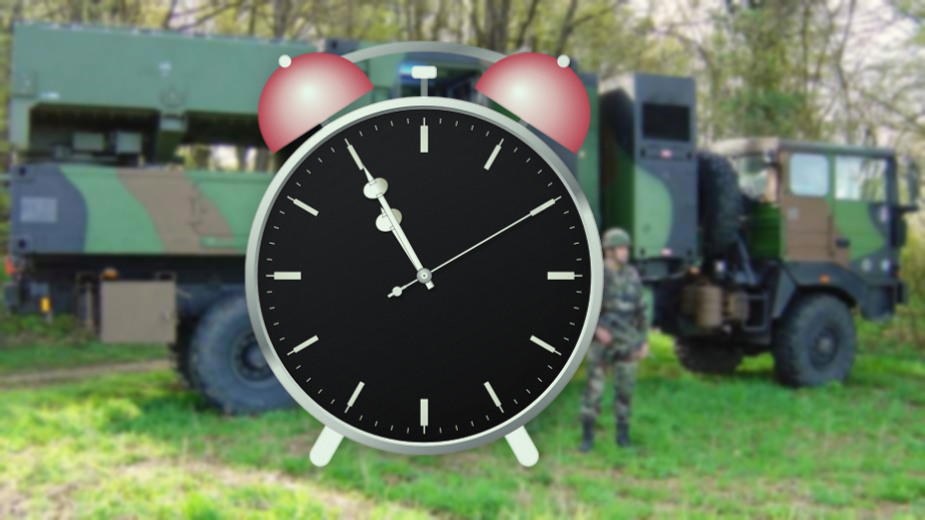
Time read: 10:55:10
